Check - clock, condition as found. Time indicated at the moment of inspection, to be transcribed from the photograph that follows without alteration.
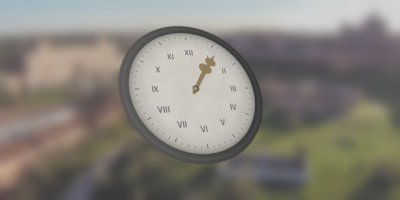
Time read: 1:06
